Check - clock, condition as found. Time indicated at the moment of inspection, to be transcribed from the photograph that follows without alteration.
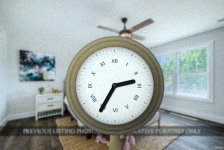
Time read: 2:35
